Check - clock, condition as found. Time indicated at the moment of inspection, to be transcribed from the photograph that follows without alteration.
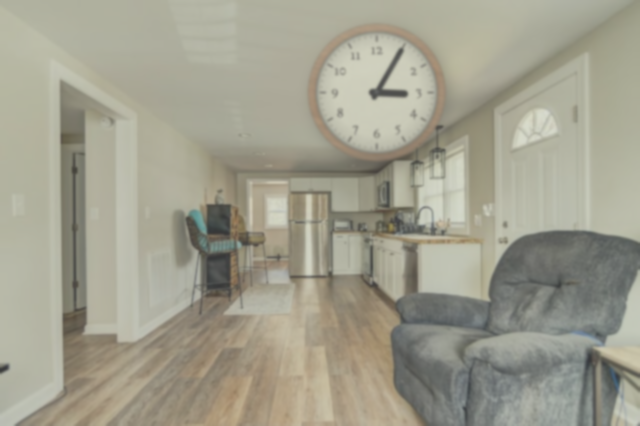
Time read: 3:05
